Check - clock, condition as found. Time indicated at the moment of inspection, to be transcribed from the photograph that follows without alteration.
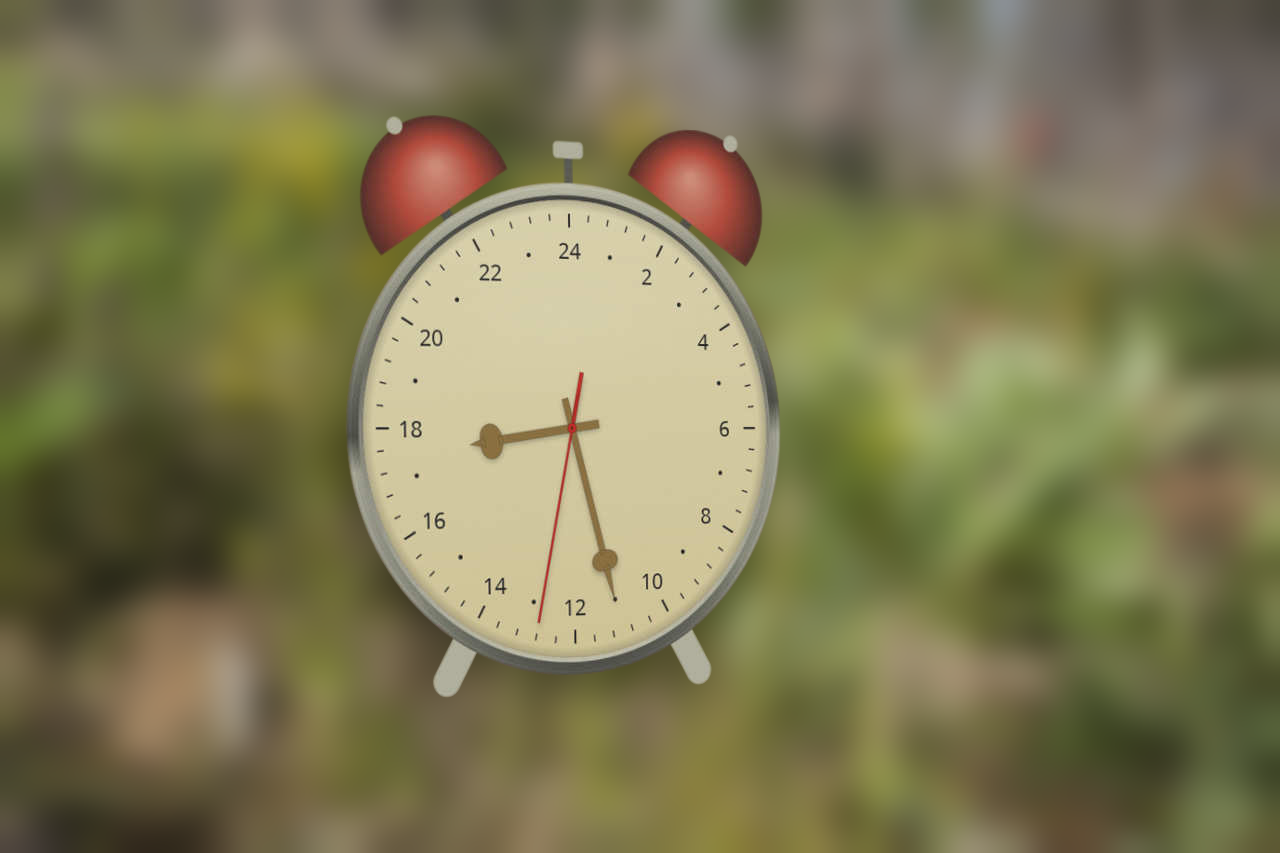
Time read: 17:27:32
